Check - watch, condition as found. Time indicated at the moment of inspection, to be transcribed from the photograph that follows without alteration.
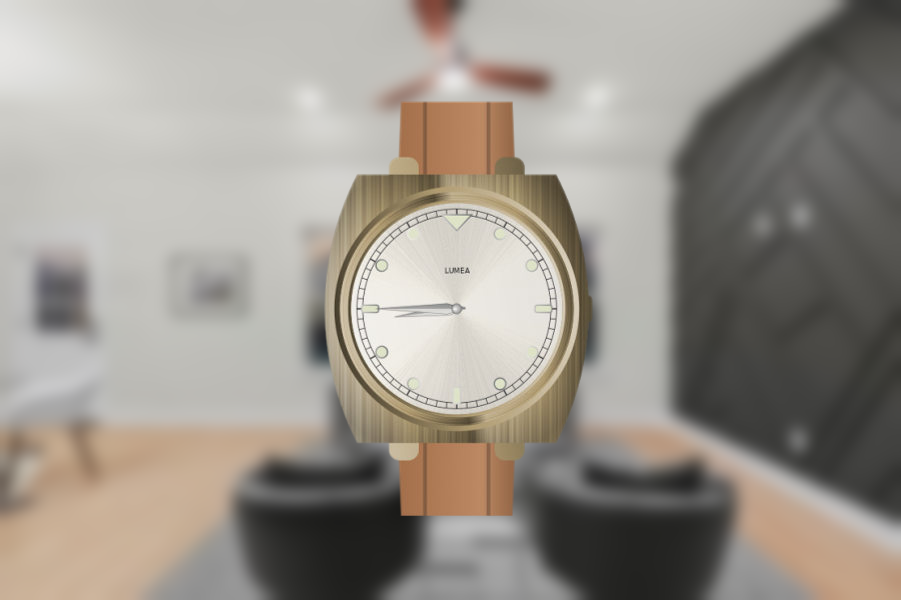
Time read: 8:45
